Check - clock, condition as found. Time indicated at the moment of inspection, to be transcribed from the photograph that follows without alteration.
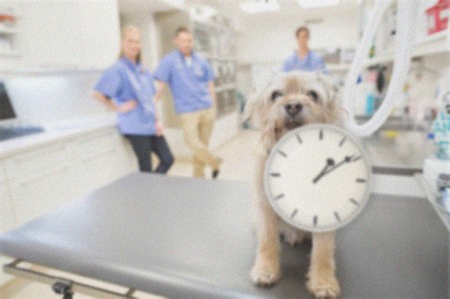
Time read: 1:09
